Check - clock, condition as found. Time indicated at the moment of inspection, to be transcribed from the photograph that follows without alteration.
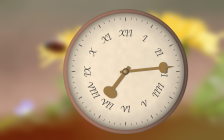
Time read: 7:14
